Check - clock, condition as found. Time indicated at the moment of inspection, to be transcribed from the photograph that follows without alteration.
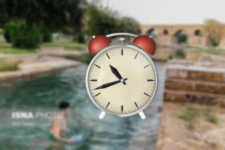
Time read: 10:42
